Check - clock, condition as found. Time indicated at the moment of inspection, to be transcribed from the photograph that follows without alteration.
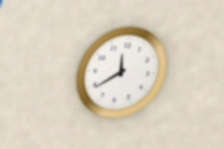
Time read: 11:39
